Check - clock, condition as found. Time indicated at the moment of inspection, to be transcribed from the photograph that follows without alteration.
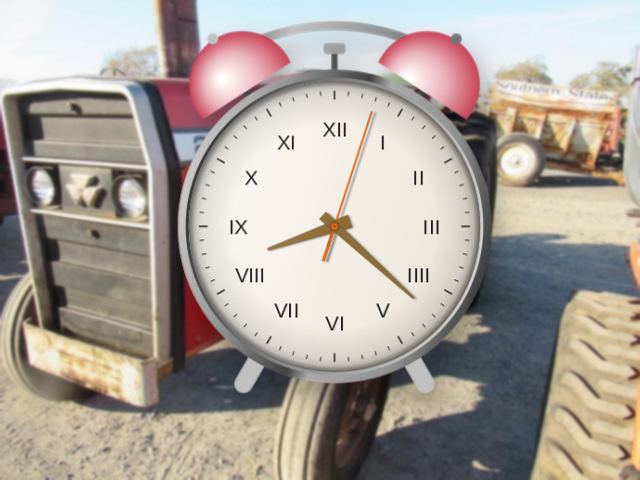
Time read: 8:22:03
